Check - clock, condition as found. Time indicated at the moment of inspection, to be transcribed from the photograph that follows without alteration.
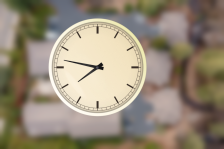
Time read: 7:47
